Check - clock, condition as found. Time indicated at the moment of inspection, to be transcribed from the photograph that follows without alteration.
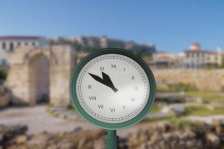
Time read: 10:50
